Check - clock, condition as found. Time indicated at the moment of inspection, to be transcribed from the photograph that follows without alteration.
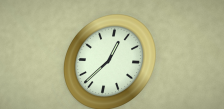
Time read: 12:37
